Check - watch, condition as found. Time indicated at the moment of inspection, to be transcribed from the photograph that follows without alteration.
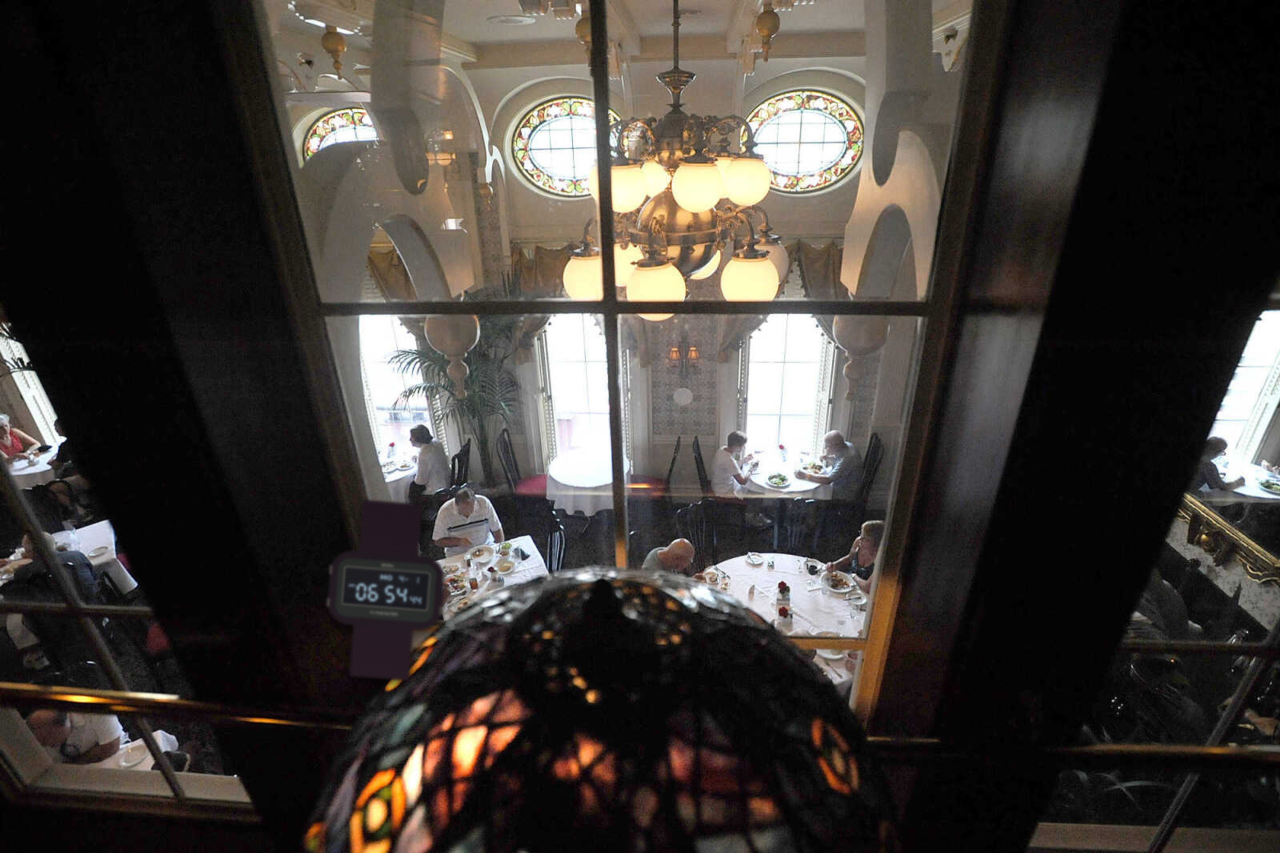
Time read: 6:54
